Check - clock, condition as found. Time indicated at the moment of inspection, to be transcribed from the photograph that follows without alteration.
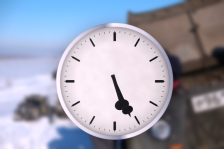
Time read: 5:26
